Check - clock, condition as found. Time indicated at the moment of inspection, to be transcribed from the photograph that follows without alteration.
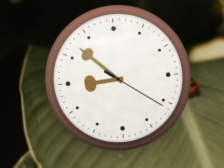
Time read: 8:52:21
